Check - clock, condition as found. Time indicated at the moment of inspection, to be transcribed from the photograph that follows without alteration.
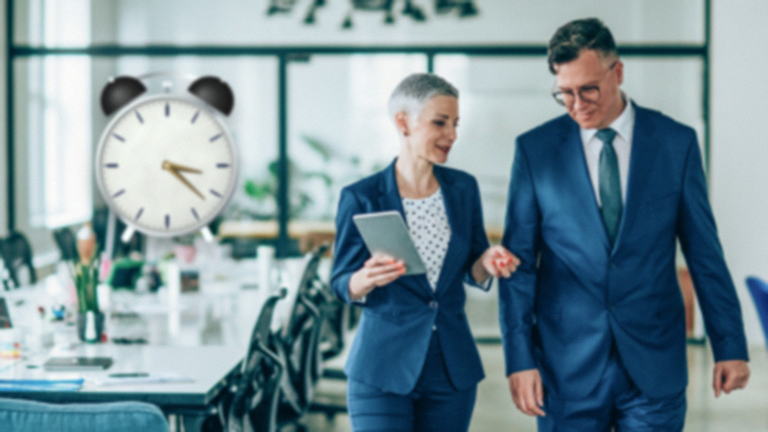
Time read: 3:22
